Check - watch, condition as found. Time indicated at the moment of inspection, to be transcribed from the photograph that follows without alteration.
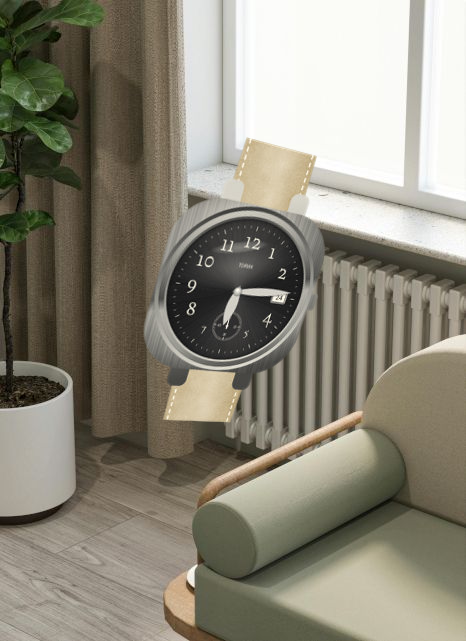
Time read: 6:14
